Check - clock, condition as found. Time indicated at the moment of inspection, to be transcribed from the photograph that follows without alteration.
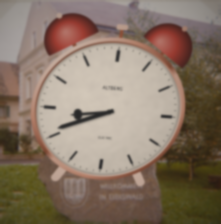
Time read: 8:41
